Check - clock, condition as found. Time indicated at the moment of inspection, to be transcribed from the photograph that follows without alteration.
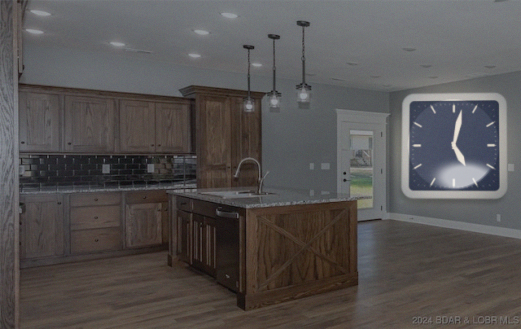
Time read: 5:02
